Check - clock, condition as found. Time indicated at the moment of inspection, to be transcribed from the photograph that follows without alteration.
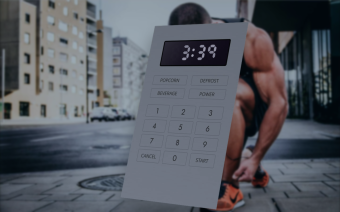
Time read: 3:39
